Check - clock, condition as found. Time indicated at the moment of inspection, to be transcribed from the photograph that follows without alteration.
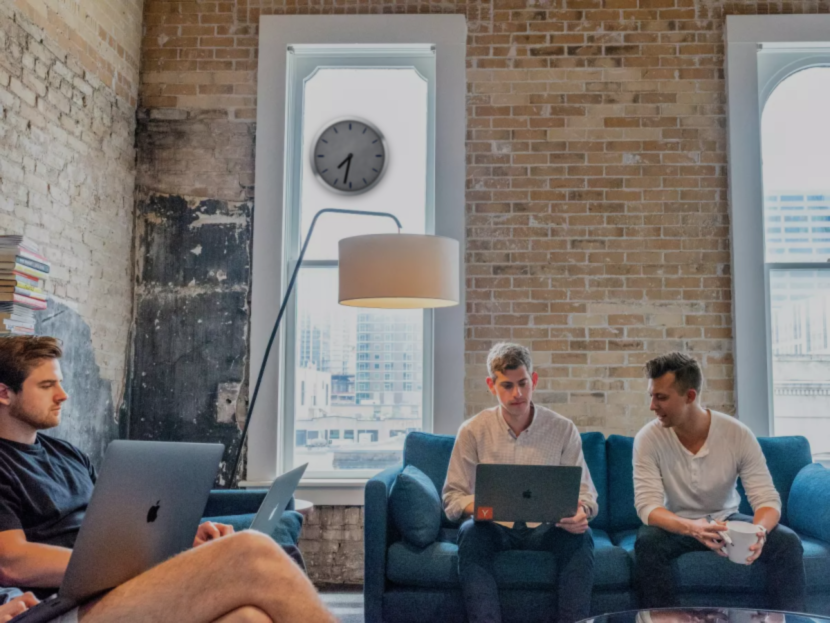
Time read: 7:32
